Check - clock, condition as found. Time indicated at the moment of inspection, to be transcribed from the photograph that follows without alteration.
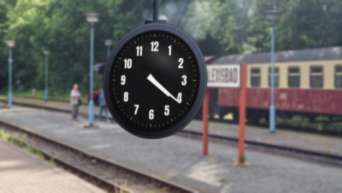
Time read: 4:21
